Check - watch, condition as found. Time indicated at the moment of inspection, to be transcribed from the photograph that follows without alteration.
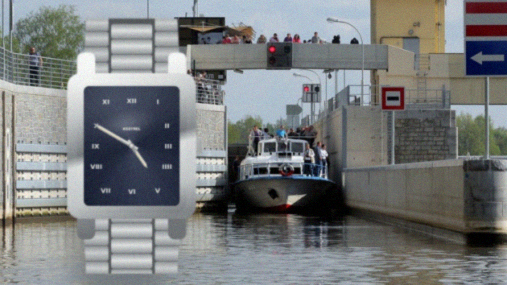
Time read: 4:50
